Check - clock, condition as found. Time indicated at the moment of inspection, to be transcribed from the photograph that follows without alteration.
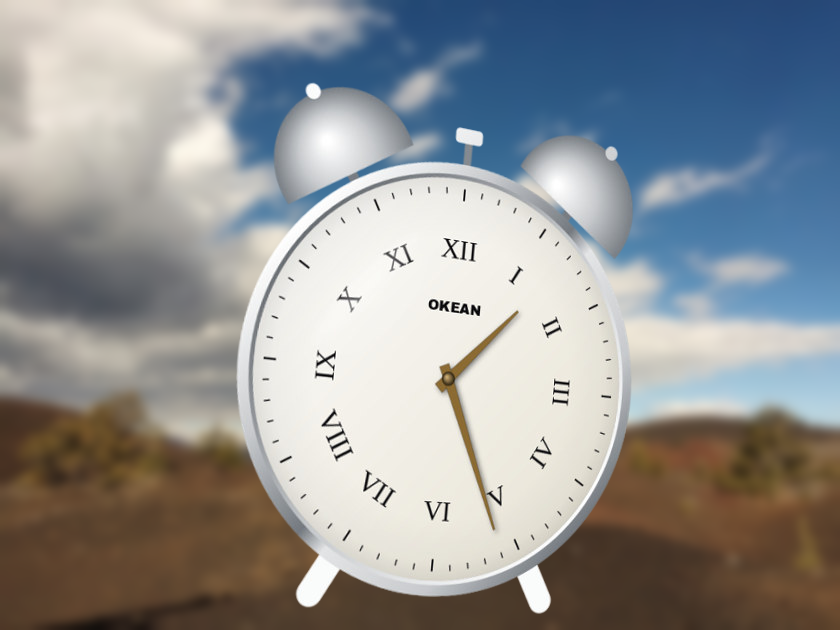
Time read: 1:26
